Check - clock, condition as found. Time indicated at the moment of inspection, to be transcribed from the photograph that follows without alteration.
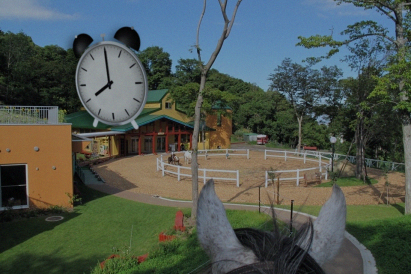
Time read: 8:00
